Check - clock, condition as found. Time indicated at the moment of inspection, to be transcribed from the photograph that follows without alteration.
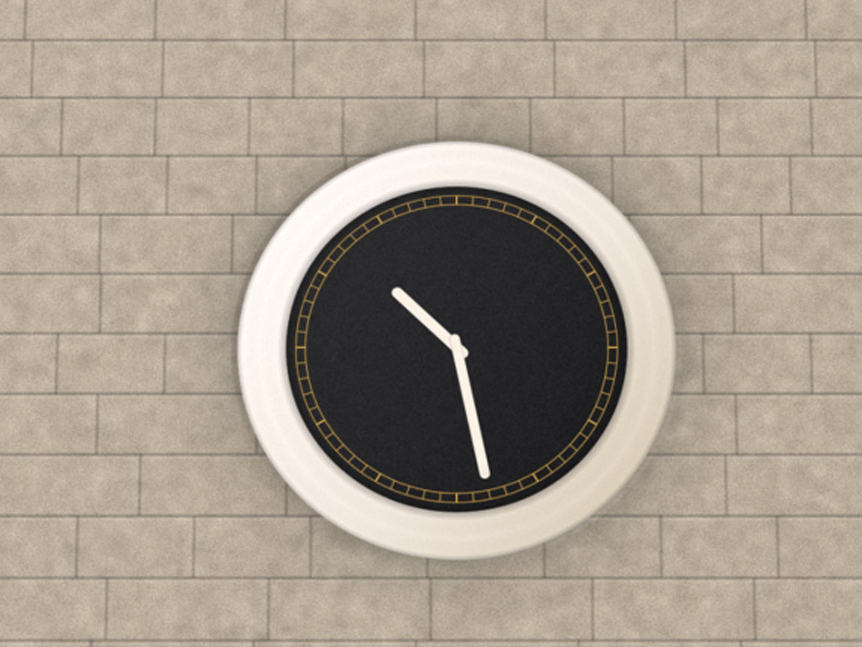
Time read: 10:28
